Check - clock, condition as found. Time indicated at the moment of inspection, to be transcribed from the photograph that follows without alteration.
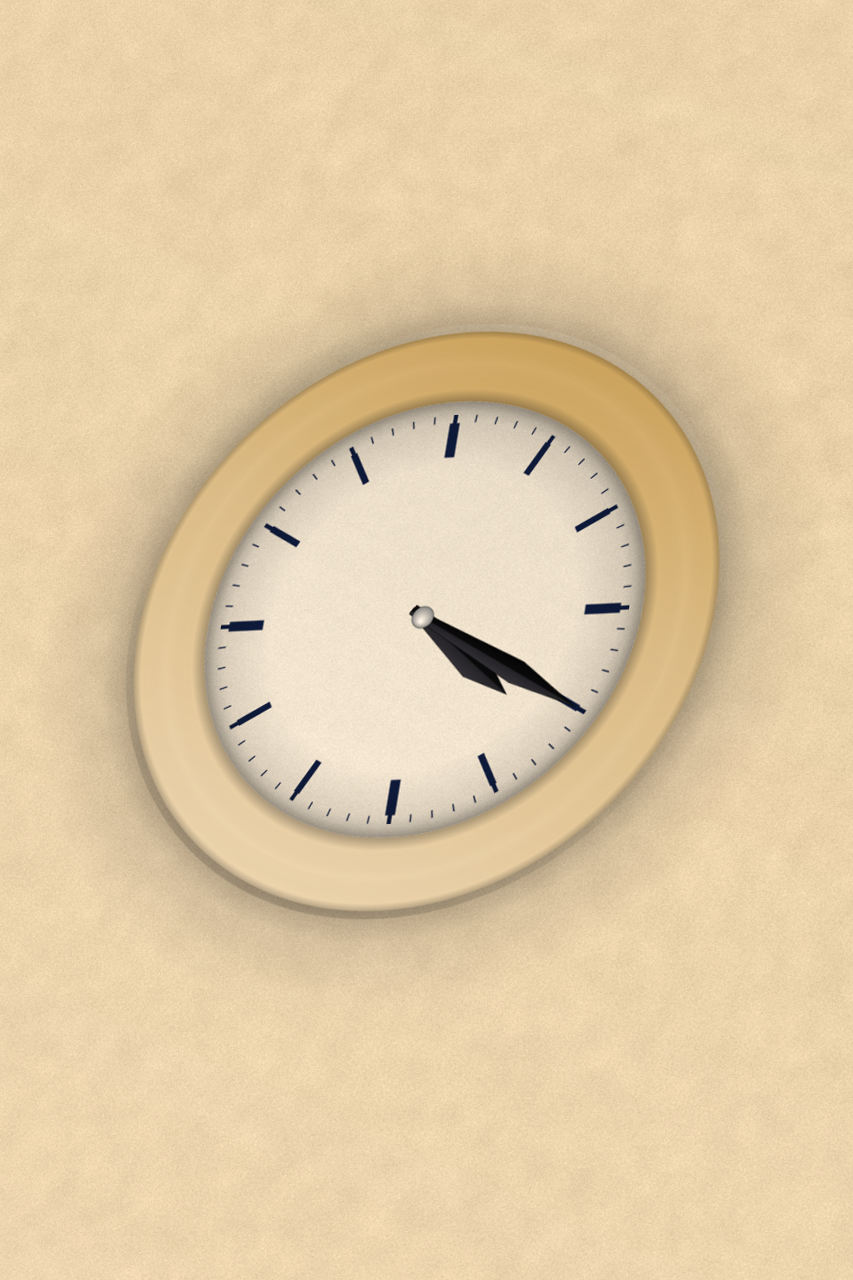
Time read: 4:20
